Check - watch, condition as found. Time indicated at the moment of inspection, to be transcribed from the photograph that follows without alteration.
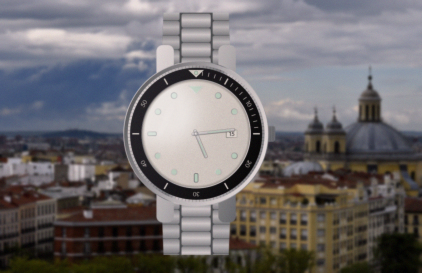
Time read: 5:14
